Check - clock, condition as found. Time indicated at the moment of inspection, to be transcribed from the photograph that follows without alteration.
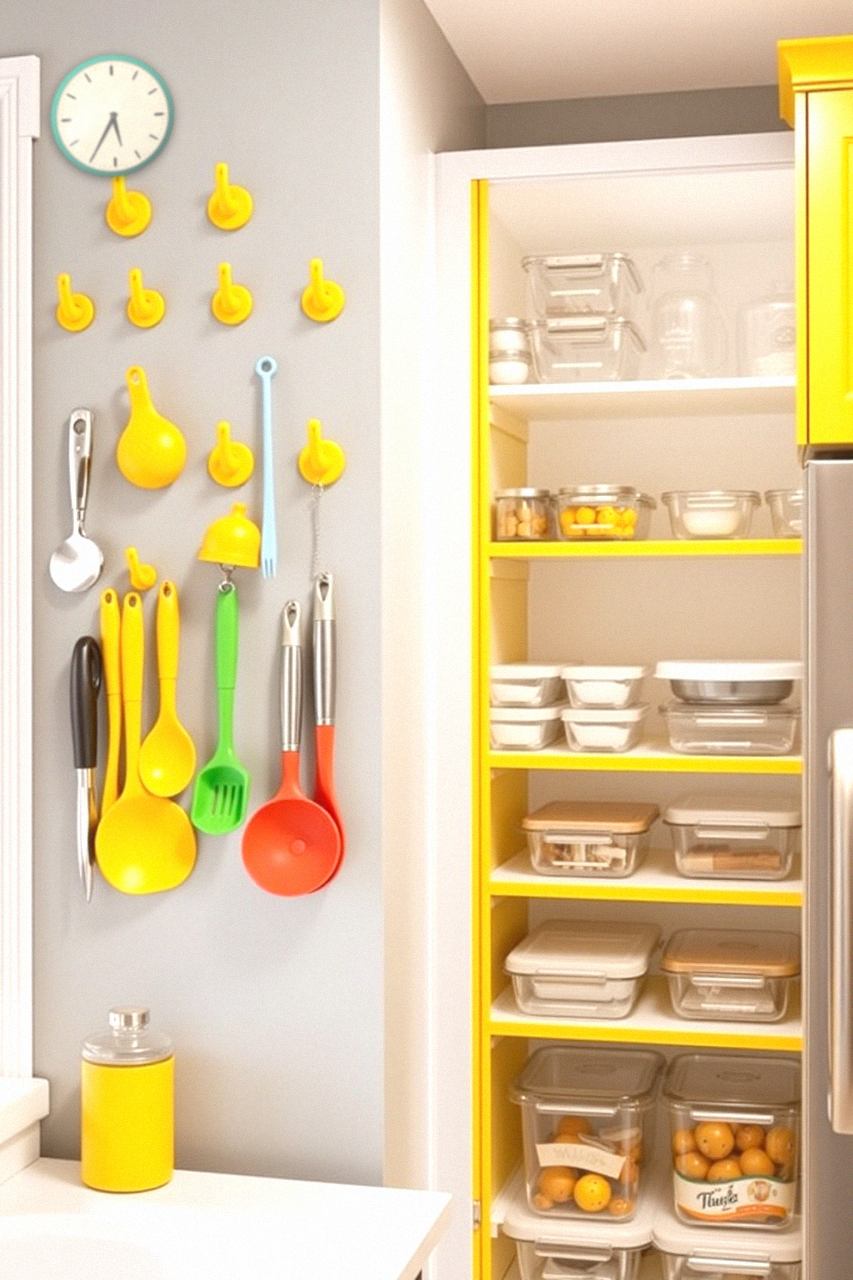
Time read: 5:35
